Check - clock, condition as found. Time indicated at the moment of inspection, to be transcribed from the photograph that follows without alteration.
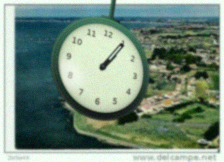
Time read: 1:05
